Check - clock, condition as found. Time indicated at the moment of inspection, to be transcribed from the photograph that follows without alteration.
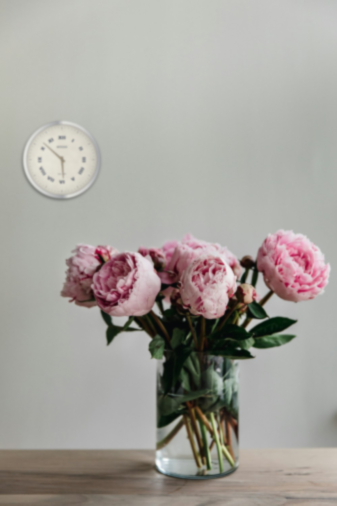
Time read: 5:52
